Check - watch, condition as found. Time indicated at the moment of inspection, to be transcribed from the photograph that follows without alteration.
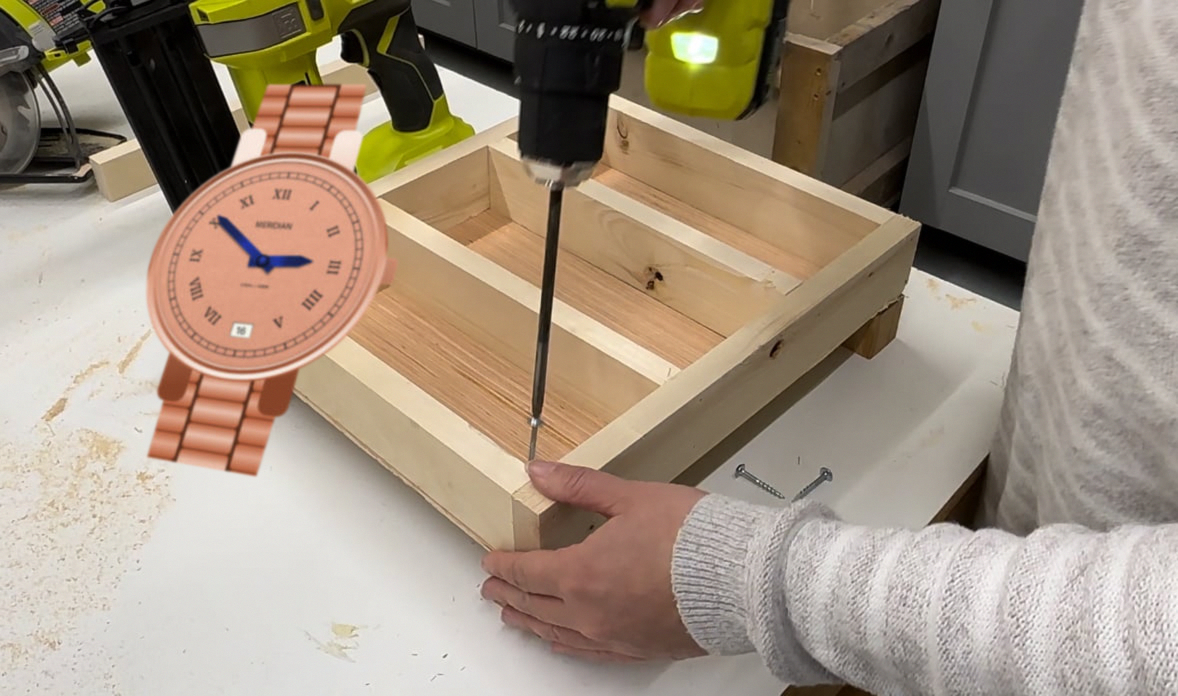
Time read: 2:51
